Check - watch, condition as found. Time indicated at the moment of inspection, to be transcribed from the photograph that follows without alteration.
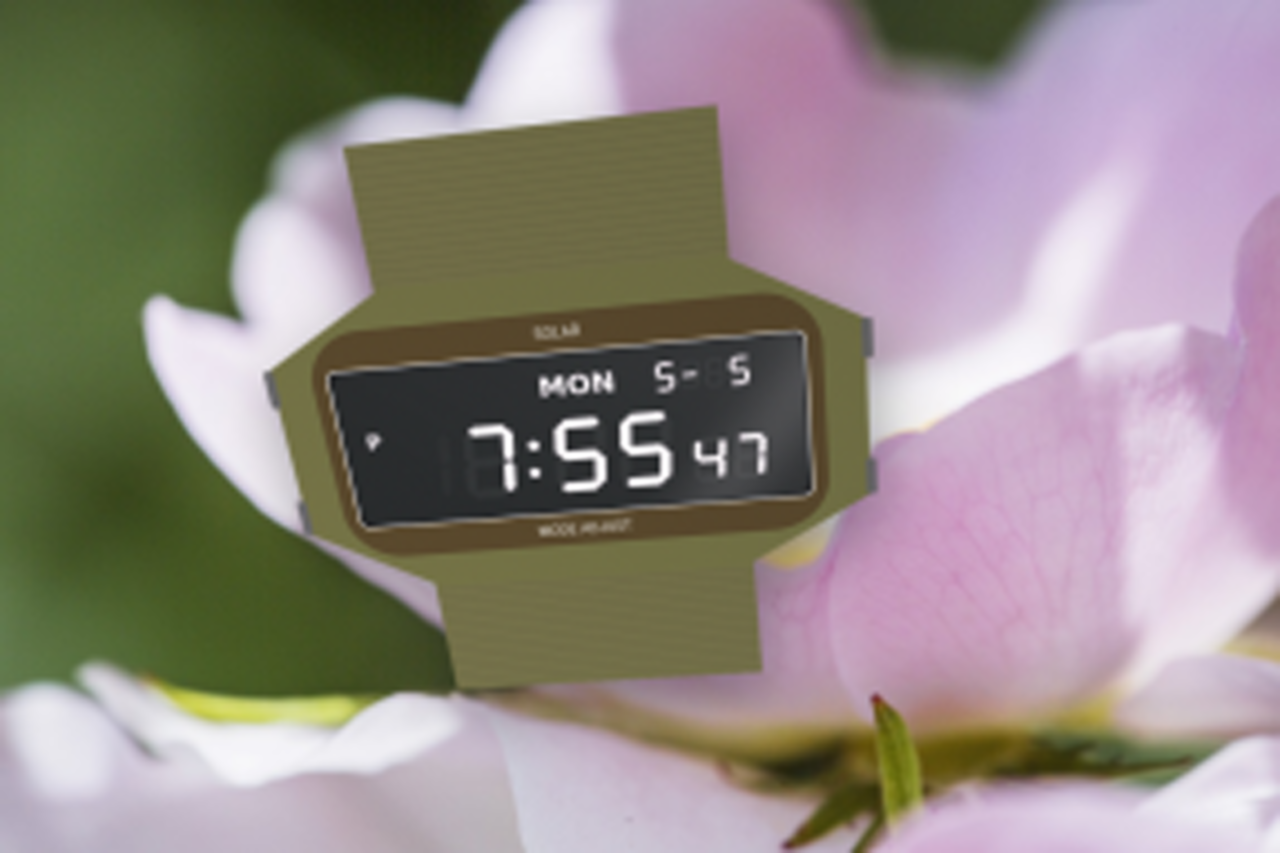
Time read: 7:55:47
